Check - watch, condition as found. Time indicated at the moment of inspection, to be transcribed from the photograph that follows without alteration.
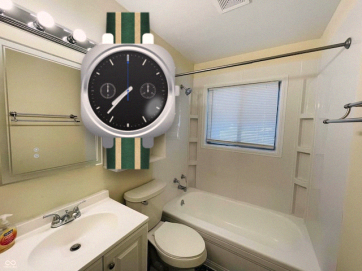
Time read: 7:37
